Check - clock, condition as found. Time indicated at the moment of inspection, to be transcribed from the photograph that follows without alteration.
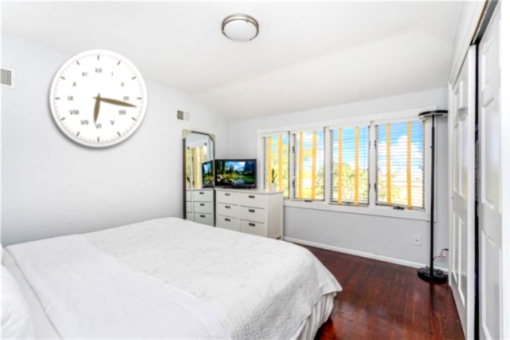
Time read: 6:17
